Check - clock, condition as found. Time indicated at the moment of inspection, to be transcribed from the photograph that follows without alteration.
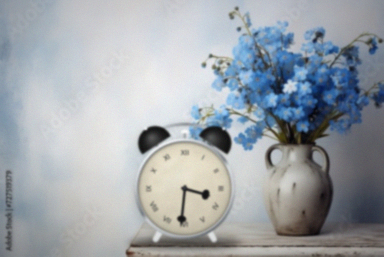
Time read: 3:31
